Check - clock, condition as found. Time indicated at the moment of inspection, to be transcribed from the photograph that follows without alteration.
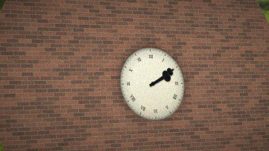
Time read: 2:10
